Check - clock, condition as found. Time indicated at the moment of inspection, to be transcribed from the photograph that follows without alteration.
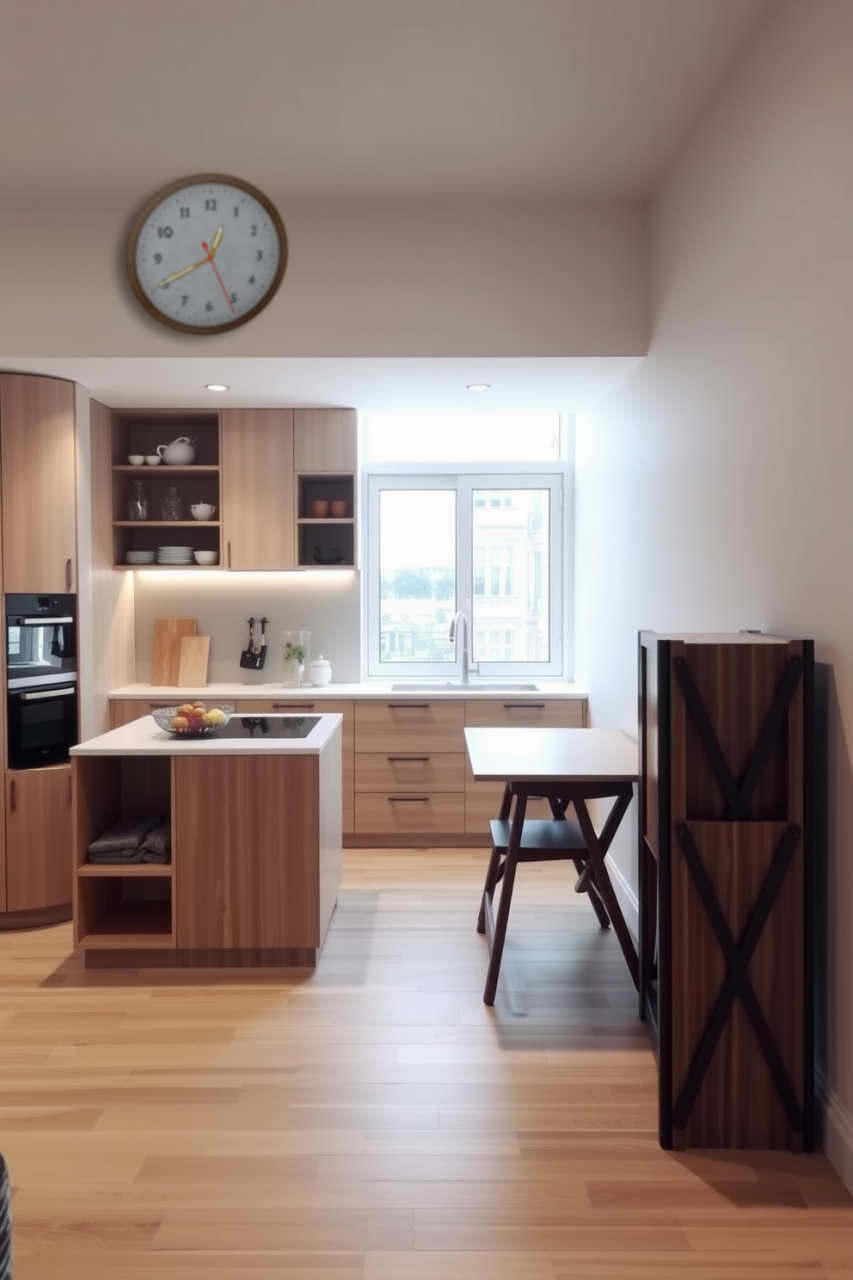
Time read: 12:40:26
